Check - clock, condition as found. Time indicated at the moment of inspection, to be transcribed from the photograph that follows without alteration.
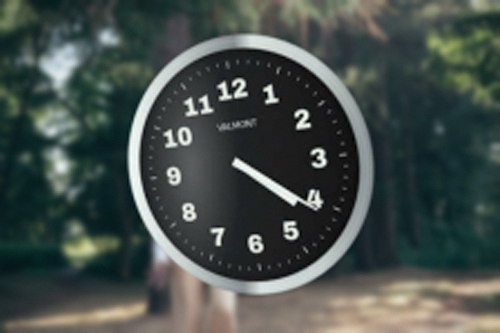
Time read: 4:21
